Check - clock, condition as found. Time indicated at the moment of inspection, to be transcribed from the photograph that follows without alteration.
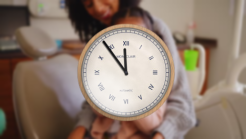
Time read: 11:54
